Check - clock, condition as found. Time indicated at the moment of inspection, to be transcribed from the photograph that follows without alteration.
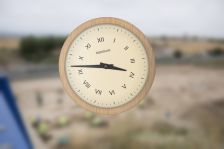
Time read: 3:47
